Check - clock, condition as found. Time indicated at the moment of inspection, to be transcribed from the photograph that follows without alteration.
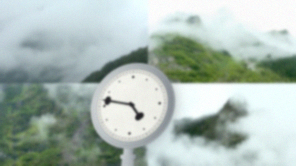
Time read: 4:47
